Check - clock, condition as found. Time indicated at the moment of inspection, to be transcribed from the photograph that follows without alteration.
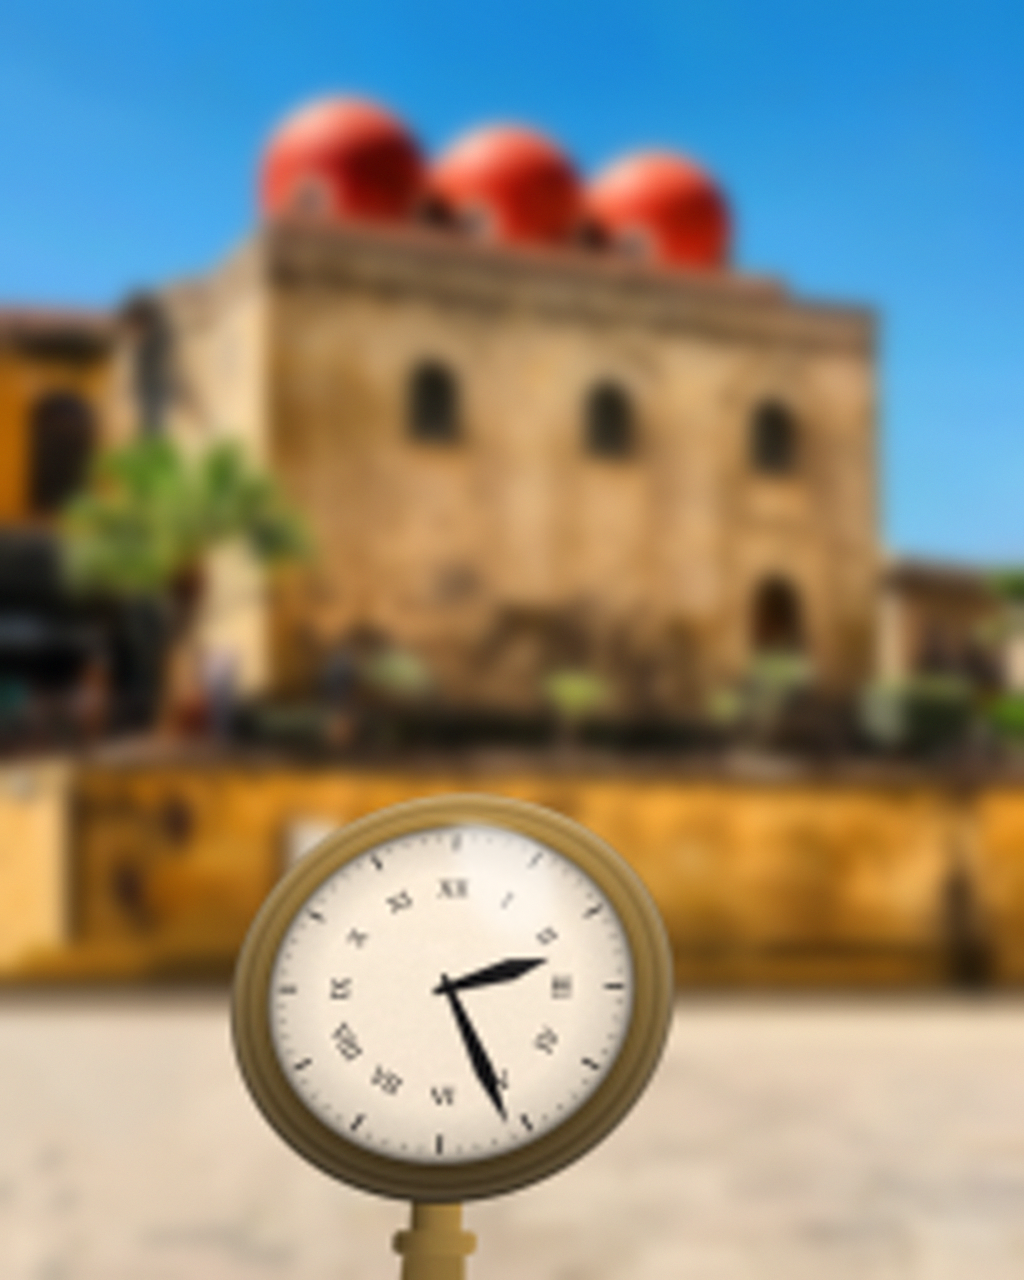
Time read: 2:26
